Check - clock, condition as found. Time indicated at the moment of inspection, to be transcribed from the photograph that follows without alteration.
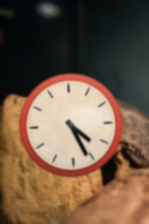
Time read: 4:26
